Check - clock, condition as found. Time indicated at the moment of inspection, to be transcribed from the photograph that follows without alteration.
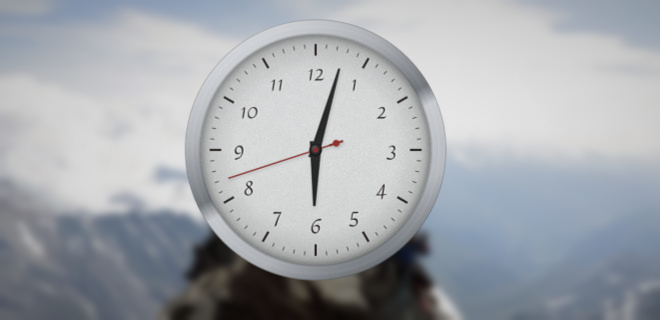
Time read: 6:02:42
